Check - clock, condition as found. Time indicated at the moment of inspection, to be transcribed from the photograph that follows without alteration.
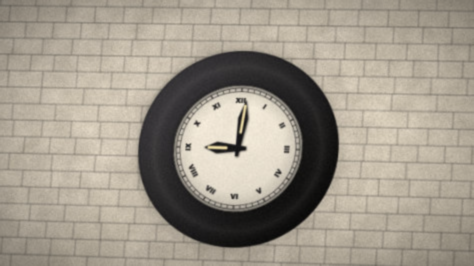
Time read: 9:01
